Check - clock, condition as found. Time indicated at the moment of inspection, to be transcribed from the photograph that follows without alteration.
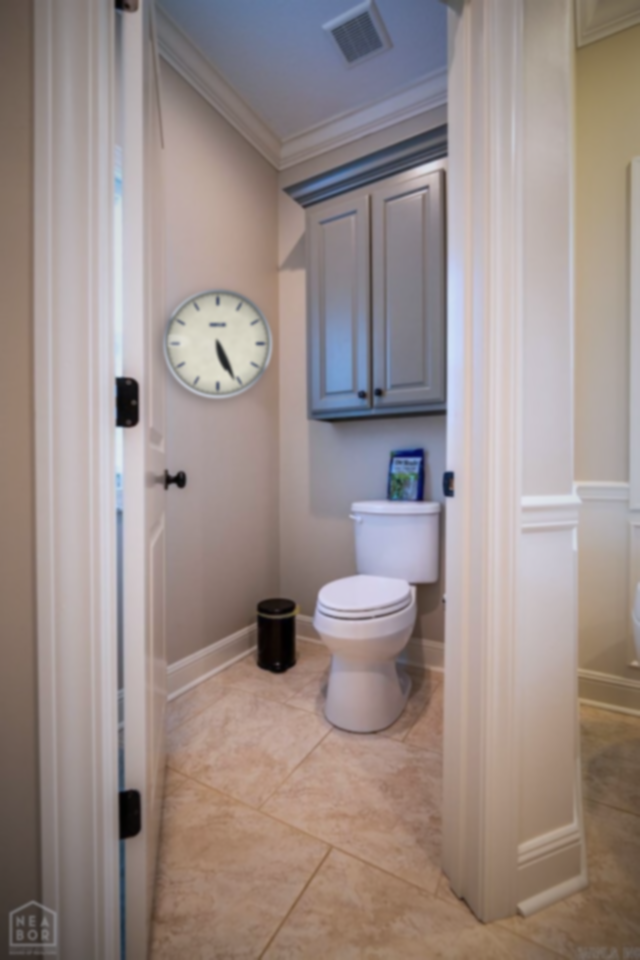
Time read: 5:26
